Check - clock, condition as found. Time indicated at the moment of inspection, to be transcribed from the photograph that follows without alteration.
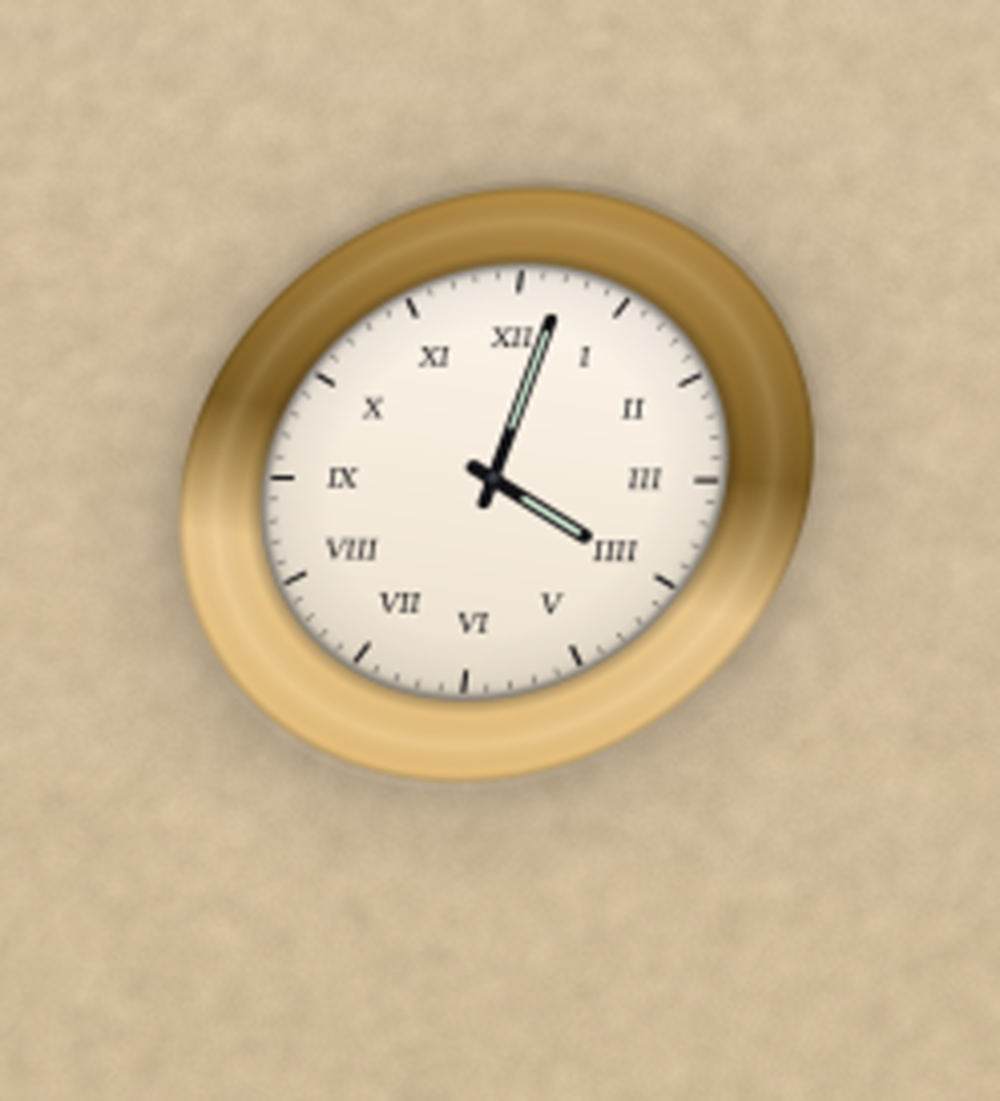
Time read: 4:02
